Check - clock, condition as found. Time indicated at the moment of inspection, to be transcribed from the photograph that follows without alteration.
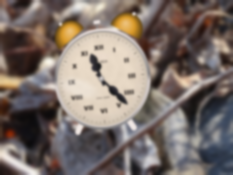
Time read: 11:23
